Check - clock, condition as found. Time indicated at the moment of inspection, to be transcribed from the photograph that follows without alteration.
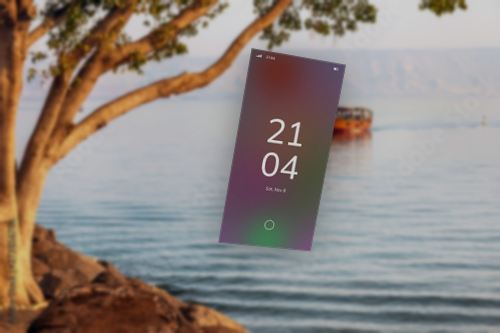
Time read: 21:04
